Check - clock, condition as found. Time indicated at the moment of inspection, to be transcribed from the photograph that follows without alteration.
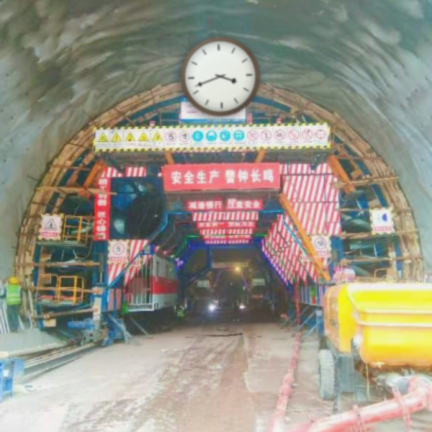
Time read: 3:42
